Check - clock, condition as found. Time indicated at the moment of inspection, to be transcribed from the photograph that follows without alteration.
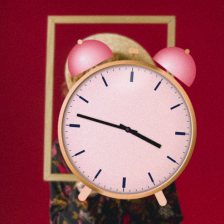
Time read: 3:47
